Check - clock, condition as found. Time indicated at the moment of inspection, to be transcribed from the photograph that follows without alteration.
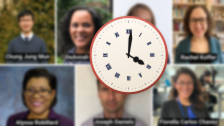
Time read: 4:01
